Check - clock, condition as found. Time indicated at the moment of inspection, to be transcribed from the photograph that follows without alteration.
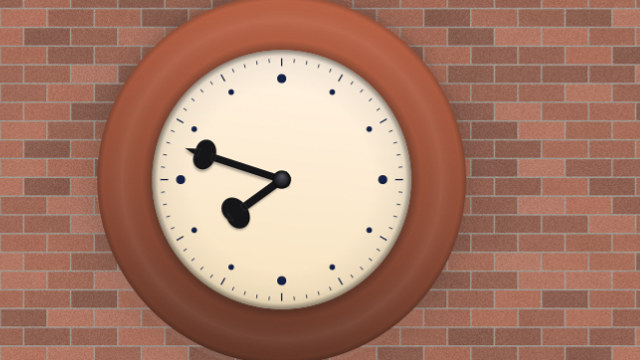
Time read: 7:48
